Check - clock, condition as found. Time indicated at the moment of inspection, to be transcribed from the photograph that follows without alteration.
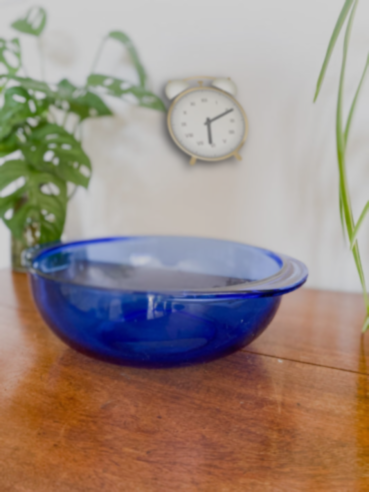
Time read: 6:11
